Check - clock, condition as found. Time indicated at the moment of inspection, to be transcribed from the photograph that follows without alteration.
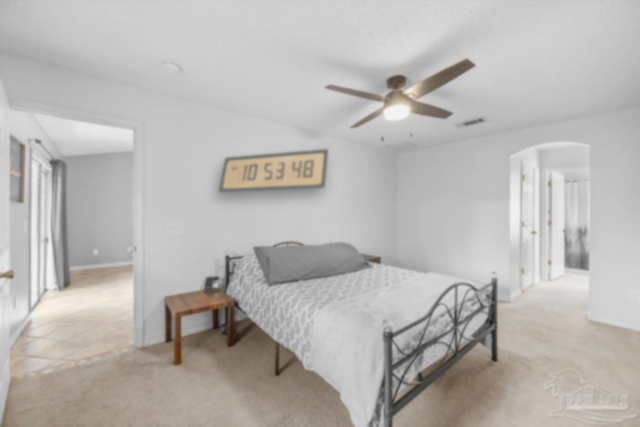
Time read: 10:53:48
